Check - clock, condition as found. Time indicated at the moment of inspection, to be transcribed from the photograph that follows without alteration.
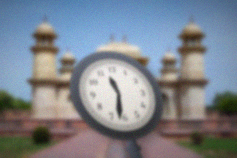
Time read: 11:32
